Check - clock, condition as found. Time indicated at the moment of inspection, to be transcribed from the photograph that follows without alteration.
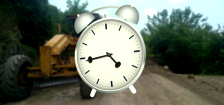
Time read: 4:44
